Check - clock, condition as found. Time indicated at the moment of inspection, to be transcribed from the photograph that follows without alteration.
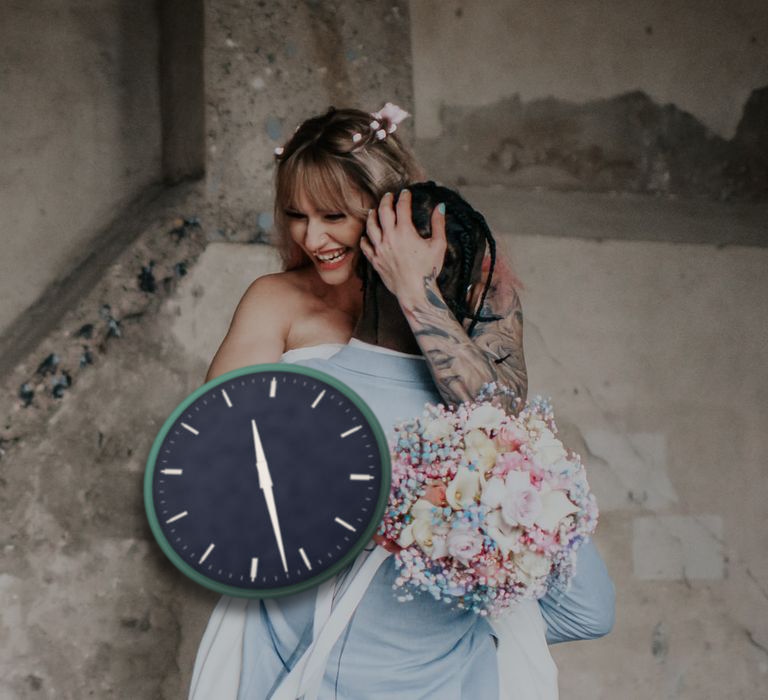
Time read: 11:27
